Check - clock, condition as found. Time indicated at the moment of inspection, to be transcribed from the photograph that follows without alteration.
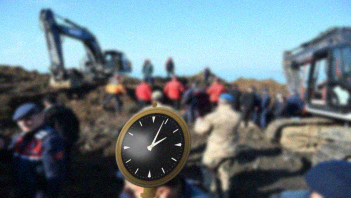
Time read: 2:04
